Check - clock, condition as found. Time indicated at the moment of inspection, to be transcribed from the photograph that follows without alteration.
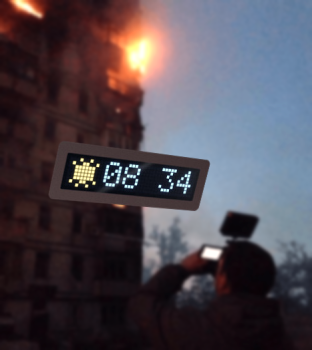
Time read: 8:34
